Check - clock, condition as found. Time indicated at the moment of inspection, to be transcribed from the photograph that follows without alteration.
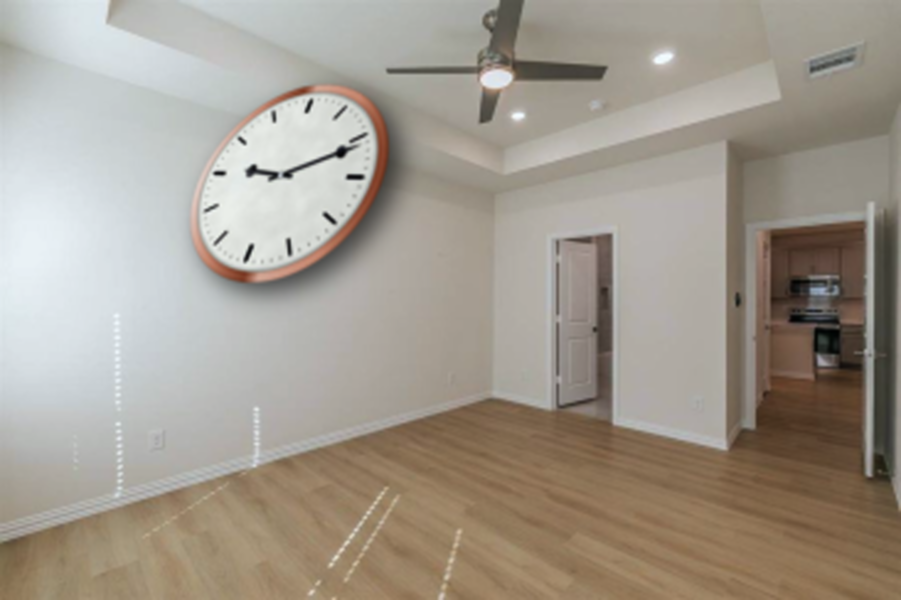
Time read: 9:11
